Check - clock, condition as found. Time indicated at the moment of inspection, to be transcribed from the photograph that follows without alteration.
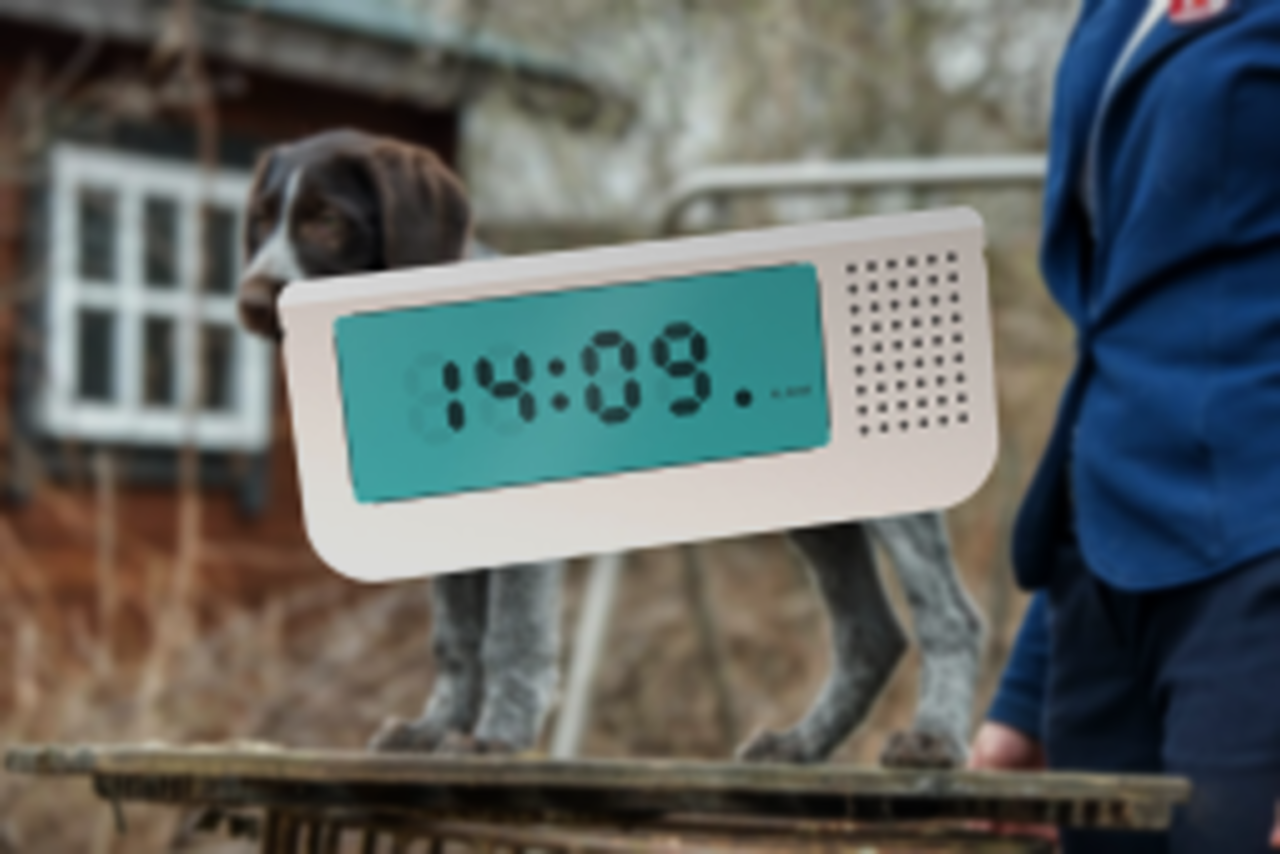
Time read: 14:09
